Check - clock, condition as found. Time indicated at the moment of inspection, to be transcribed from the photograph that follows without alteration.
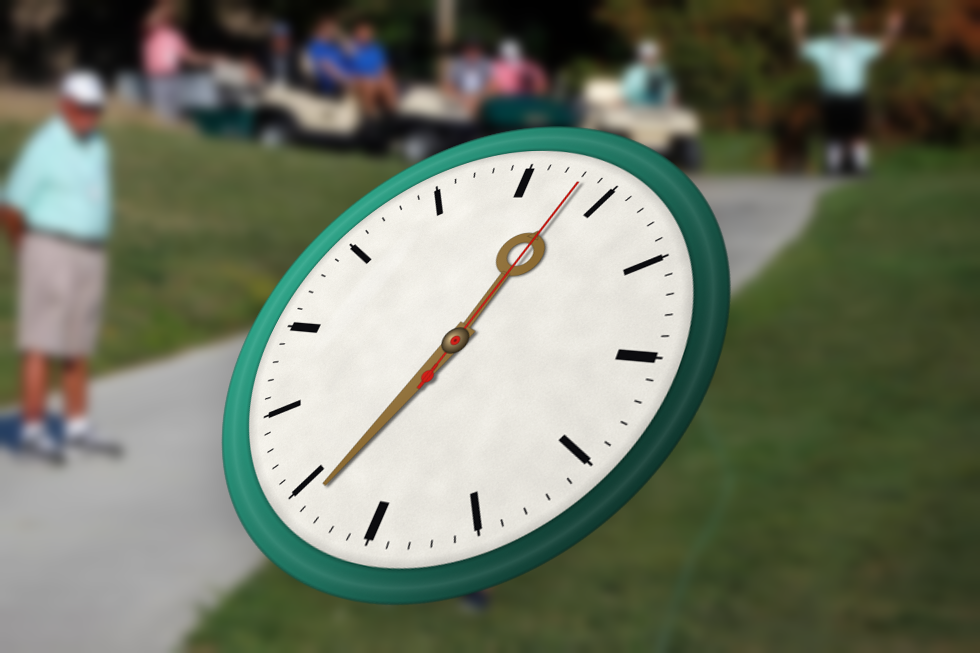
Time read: 12:34:03
